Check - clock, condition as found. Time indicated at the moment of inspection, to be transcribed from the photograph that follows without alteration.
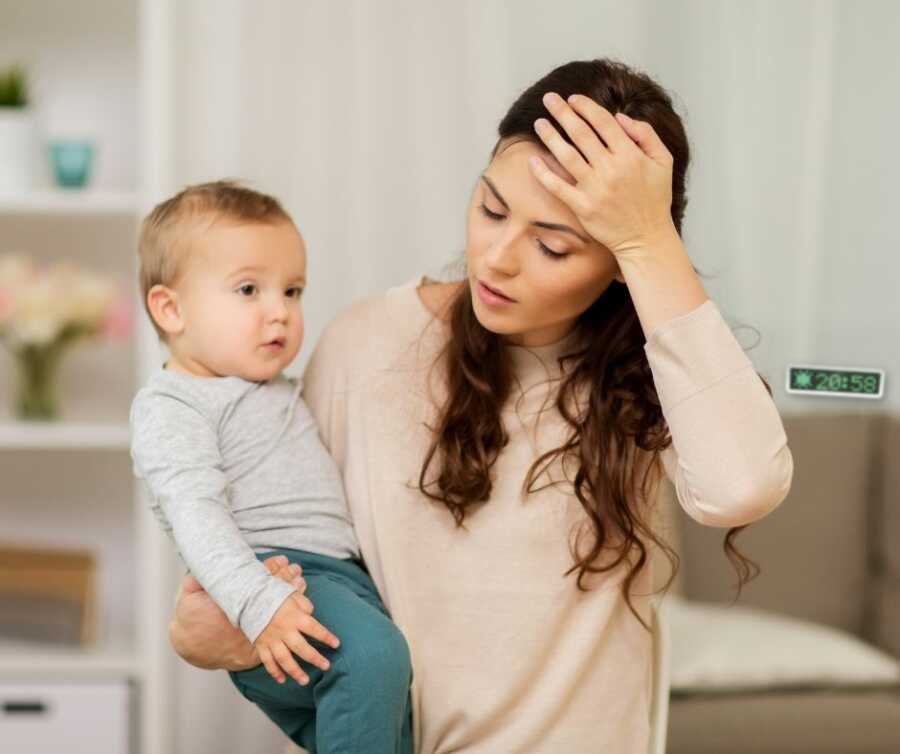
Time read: 20:58
